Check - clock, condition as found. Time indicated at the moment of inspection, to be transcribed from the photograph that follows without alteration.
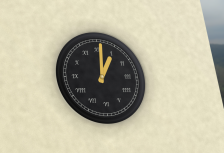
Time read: 1:01
